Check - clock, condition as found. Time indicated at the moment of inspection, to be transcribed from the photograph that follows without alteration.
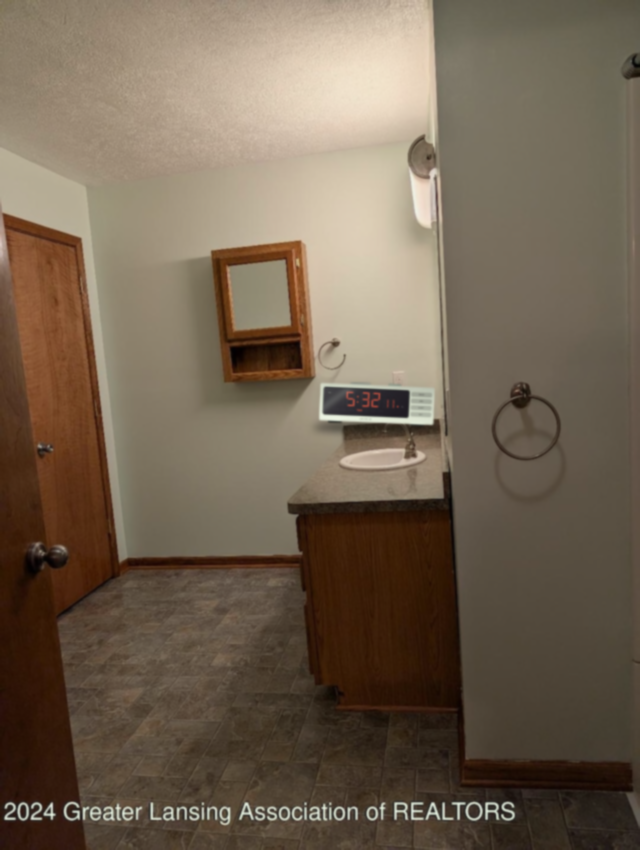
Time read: 5:32
